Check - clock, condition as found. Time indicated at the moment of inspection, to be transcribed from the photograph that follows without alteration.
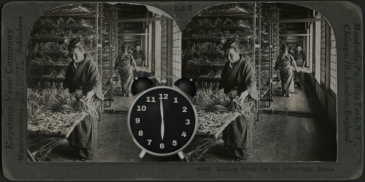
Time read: 5:59
